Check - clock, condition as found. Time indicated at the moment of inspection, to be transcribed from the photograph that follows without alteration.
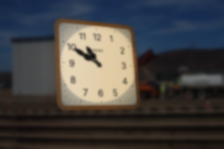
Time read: 10:50
